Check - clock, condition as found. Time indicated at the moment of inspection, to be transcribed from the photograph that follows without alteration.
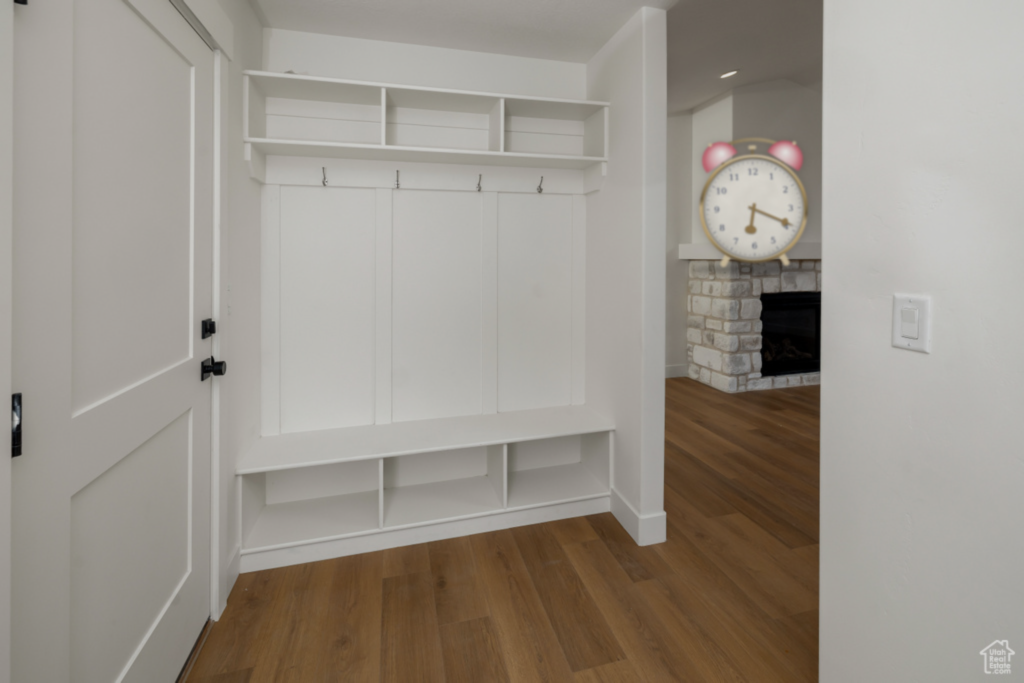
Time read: 6:19
